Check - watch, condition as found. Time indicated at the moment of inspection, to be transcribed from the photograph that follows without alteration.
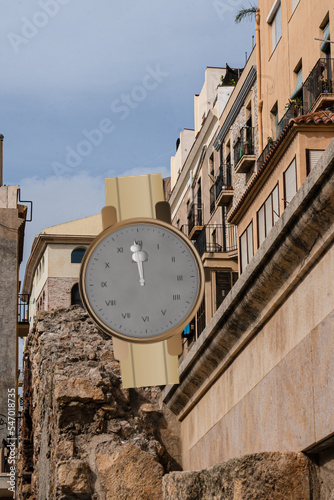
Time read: 11:59
